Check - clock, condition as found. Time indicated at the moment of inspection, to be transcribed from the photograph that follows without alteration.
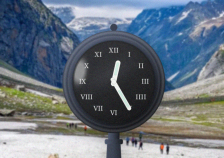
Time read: 12:25
